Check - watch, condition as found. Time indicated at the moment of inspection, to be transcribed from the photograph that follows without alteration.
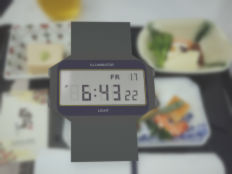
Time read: 6:43:22
